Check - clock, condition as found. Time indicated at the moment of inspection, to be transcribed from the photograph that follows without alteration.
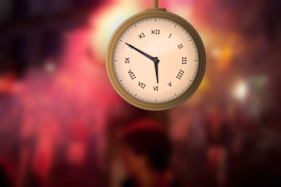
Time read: 5:50
